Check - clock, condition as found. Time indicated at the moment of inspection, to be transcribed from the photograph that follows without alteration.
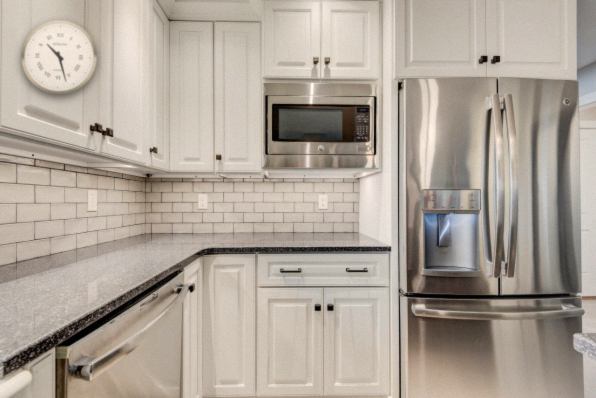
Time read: 10:27
